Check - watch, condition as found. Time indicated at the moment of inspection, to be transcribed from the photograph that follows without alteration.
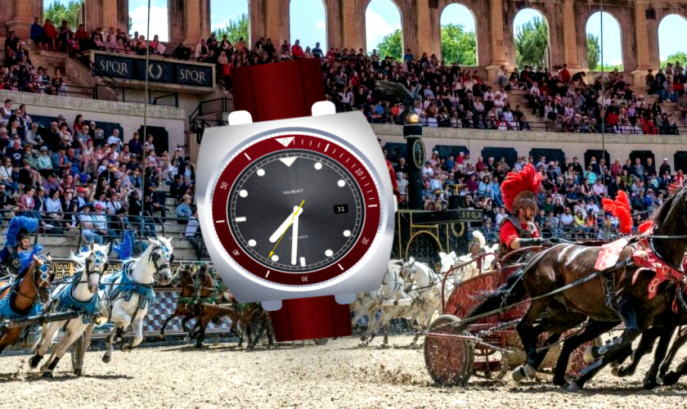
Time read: 7:31:36
